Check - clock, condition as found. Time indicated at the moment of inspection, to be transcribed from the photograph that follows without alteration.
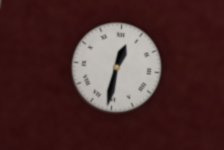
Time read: 12:31
